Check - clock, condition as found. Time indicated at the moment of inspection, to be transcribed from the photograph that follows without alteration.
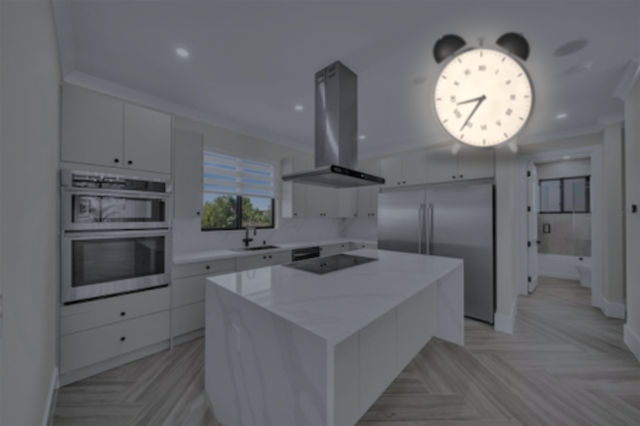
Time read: 8:36
